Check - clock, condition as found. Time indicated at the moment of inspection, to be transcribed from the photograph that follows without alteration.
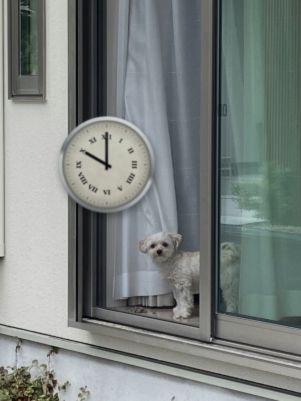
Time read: 10:00
